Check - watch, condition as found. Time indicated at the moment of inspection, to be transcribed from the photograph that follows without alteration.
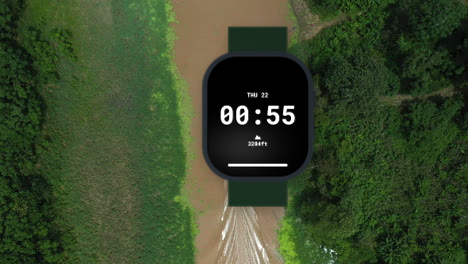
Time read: 0:55
